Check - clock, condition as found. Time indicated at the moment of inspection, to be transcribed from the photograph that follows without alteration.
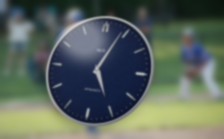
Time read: 5:04
